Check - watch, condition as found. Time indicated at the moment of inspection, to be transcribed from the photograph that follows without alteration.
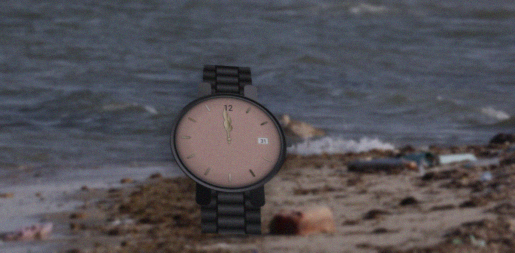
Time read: 11:59
